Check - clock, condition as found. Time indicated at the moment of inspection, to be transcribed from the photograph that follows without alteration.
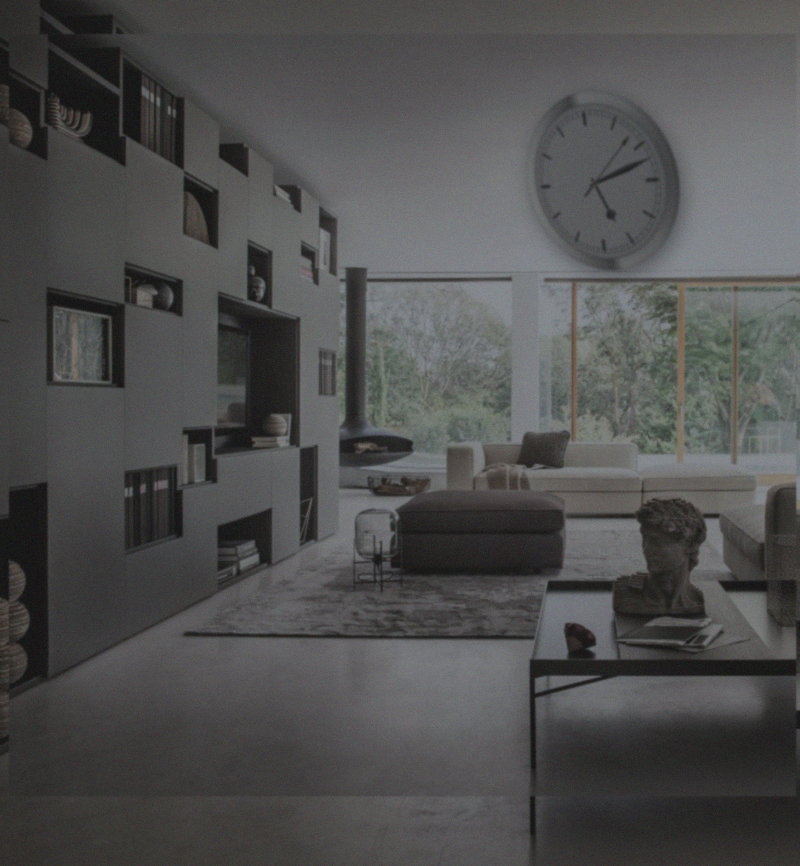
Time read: 5:12:08
